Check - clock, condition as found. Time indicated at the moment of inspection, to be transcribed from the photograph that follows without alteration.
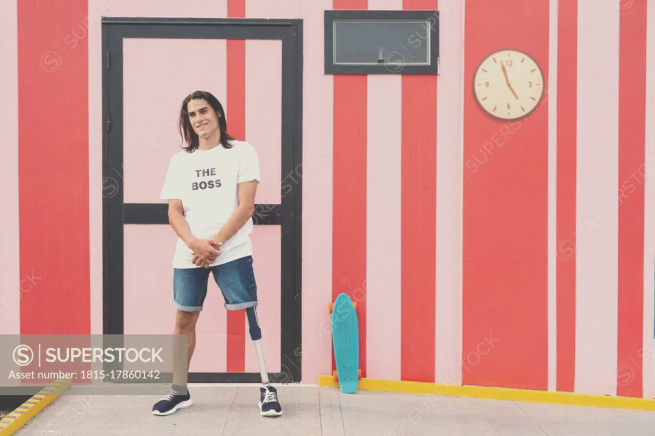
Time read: 4:57
